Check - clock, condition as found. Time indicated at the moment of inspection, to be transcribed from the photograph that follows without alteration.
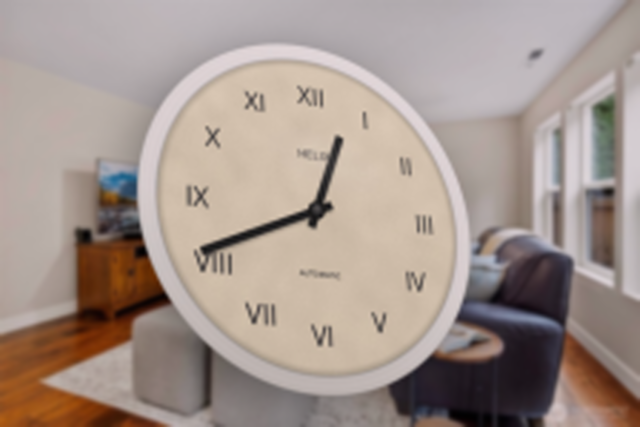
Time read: 12:41
